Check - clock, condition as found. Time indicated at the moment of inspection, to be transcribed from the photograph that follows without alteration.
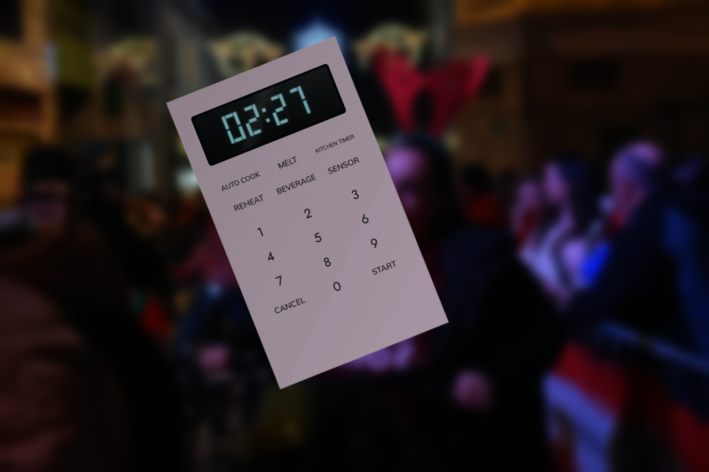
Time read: 2:27
